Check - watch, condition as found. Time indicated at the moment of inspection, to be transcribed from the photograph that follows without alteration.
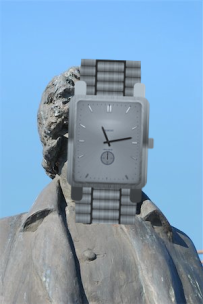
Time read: 11:13
